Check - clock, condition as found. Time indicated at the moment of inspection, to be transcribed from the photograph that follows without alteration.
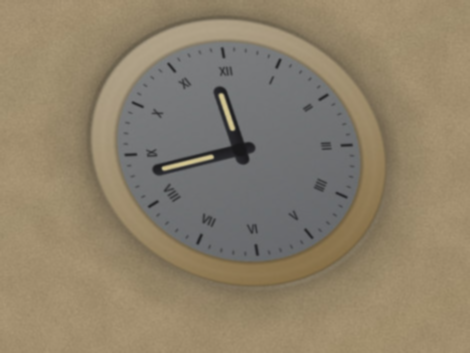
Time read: 11:43
